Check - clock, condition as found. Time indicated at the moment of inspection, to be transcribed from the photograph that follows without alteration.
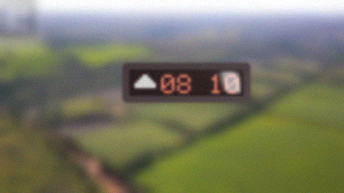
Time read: 8:10
